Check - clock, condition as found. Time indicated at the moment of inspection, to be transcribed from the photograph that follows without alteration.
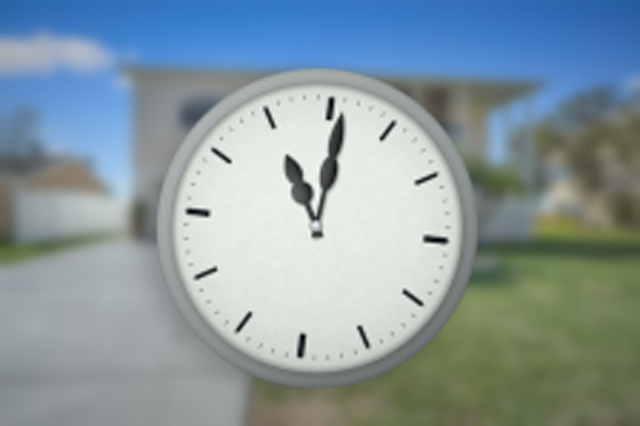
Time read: 11:01
